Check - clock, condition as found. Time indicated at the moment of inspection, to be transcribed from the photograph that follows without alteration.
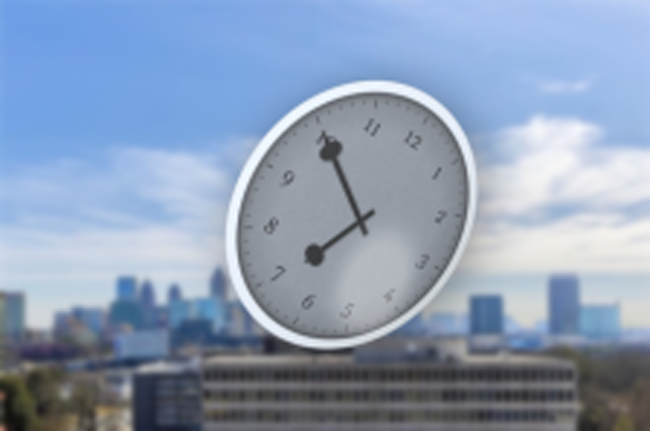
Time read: 6:50
